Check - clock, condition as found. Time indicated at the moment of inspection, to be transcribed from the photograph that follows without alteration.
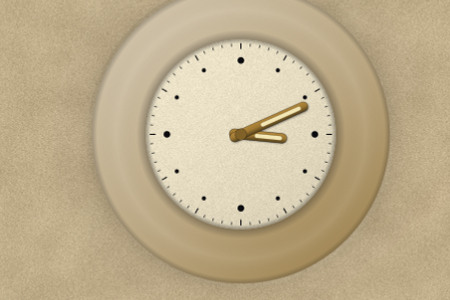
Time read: 3:11
